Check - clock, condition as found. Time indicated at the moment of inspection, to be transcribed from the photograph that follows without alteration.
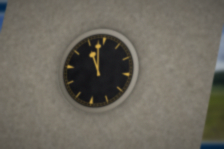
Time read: 10:58
